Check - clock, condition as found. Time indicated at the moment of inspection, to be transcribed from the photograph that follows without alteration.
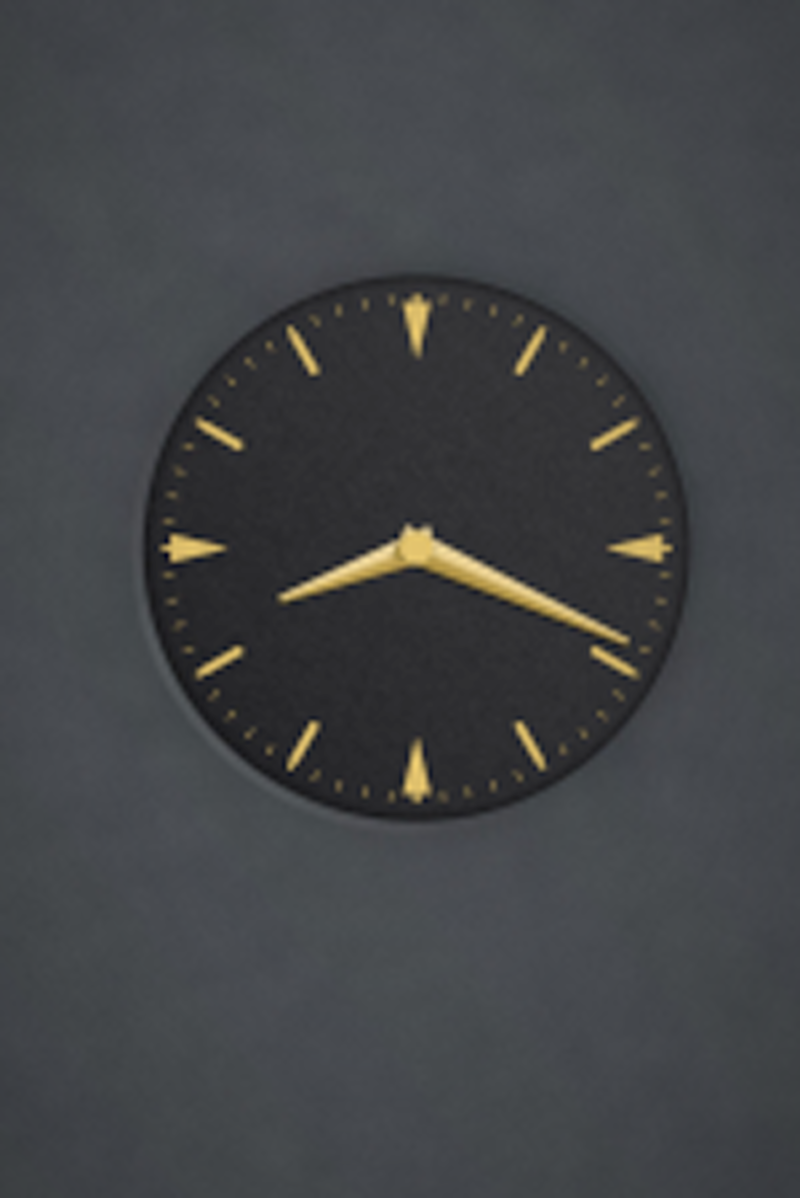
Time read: 8:19
